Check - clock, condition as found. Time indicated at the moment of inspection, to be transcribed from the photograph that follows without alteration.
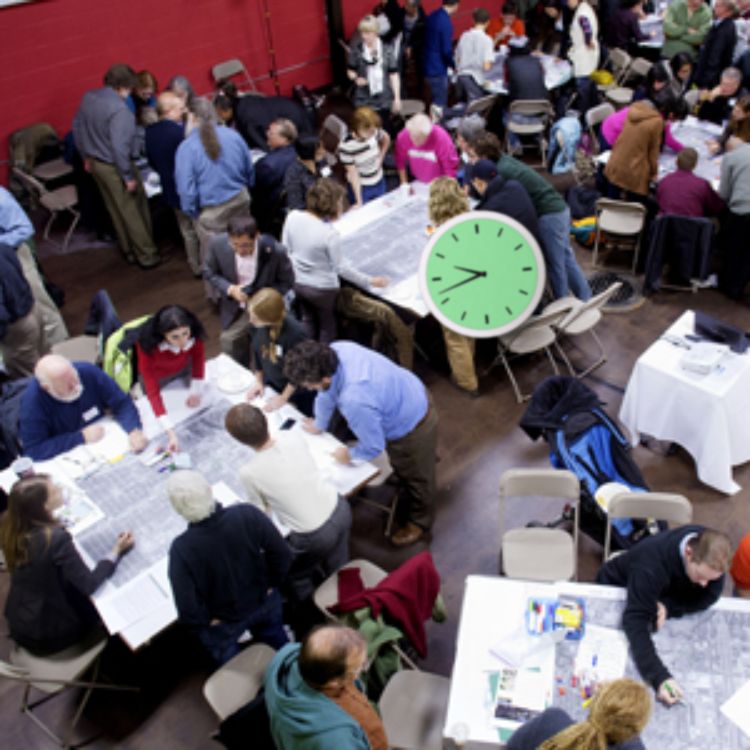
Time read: 9:42
